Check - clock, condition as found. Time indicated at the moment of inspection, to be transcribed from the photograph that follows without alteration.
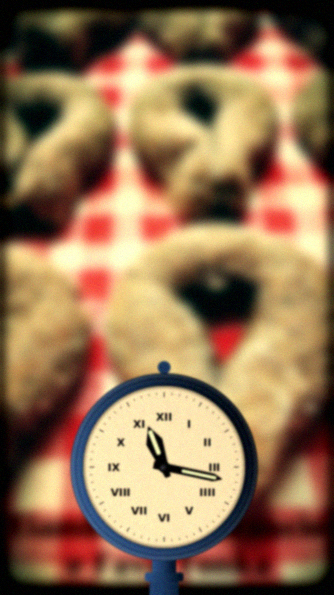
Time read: 11:17
